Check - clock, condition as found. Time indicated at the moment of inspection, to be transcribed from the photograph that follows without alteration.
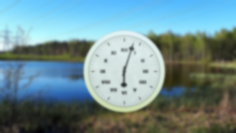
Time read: 6:03
